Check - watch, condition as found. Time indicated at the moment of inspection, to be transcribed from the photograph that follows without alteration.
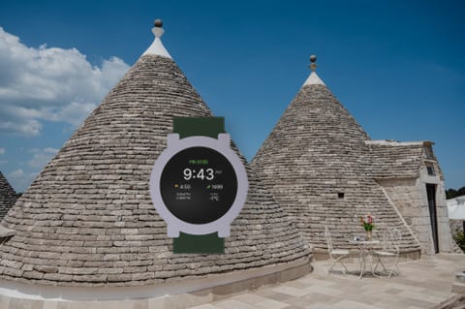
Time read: 9:43
